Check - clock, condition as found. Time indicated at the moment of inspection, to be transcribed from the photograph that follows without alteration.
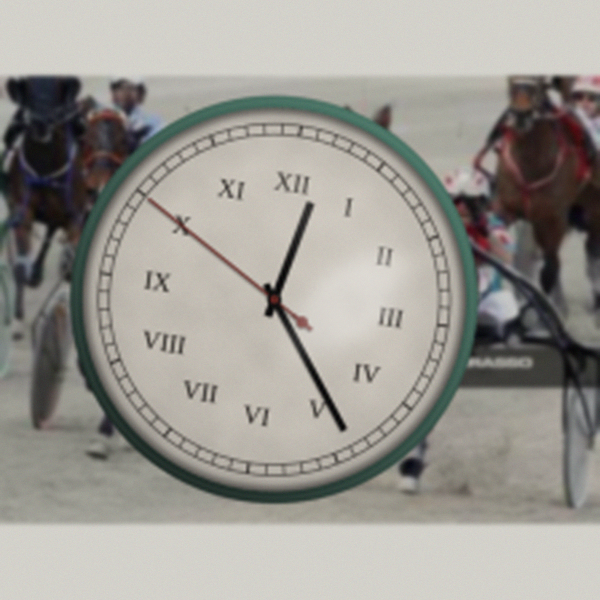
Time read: 12:23:50
